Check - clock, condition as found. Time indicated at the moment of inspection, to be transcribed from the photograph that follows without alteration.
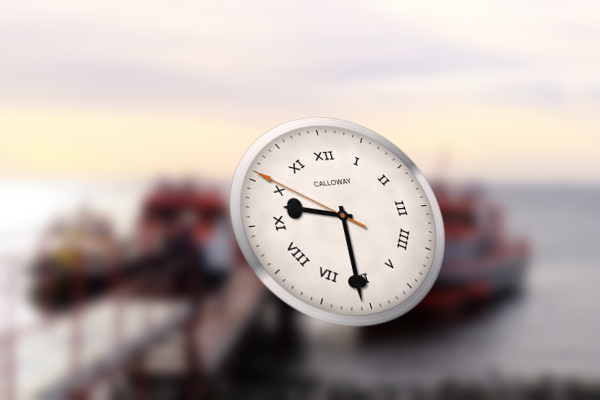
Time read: 9:30:51
